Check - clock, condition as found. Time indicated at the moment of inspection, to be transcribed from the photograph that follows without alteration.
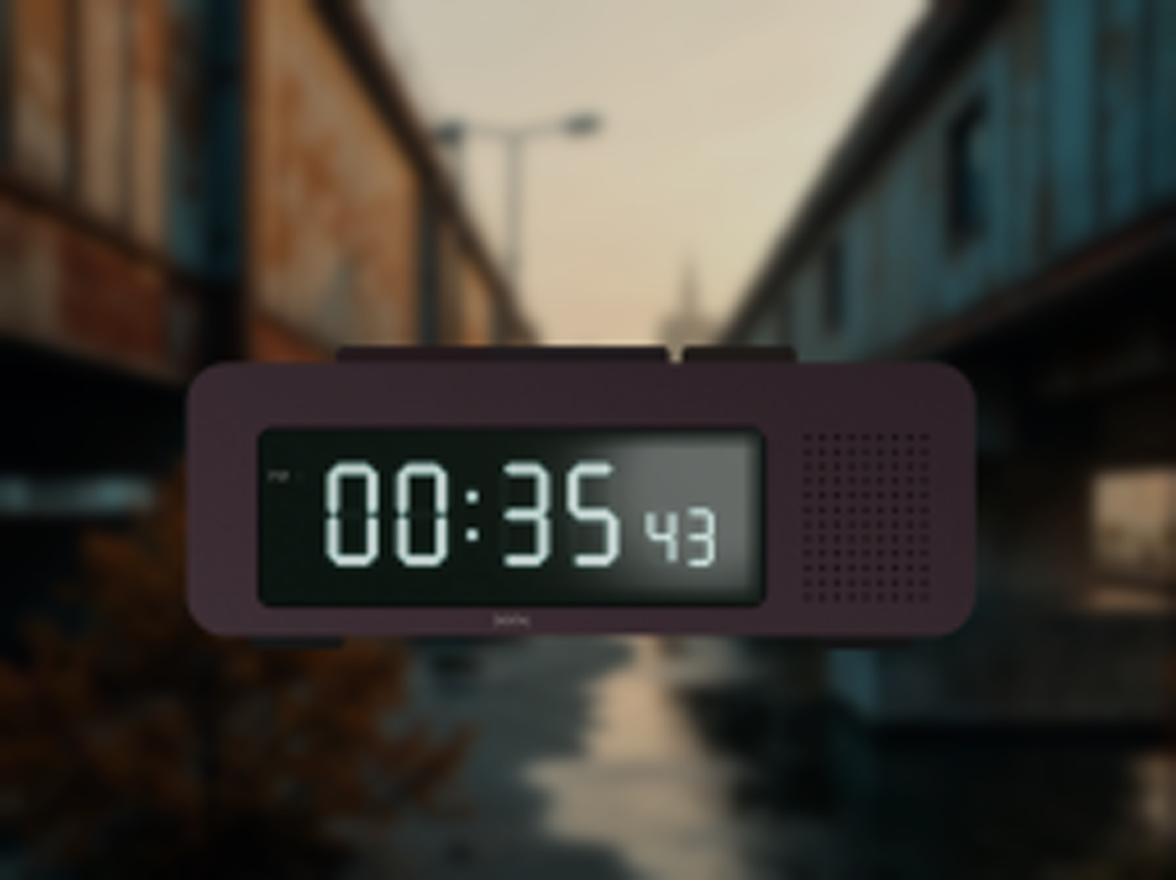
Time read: 0:35:43
